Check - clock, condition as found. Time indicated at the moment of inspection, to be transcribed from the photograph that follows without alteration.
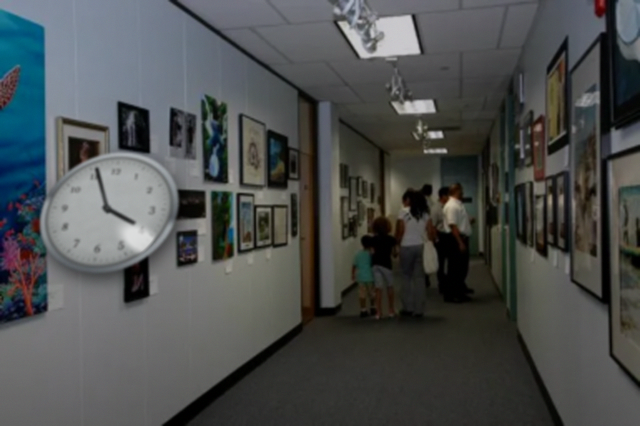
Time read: 3:56
